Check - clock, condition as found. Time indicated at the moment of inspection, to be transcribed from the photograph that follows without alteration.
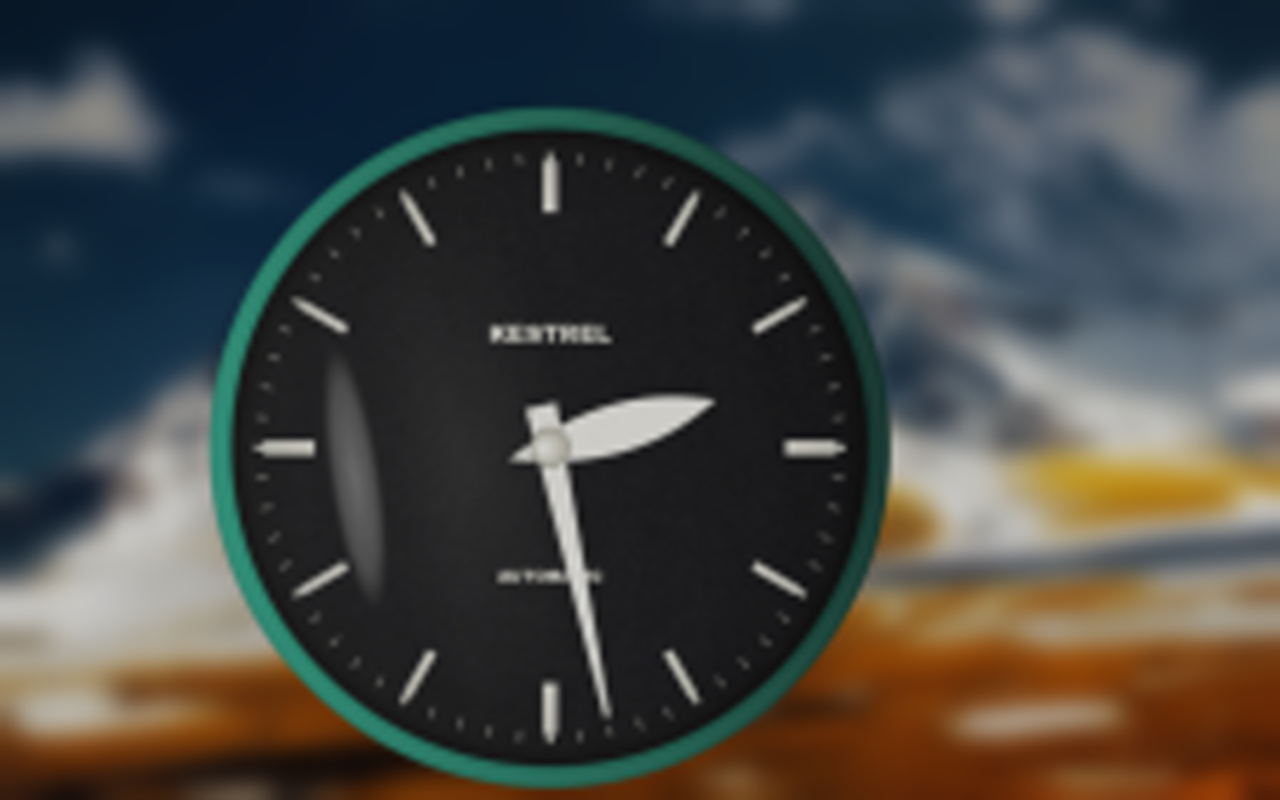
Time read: 2:28
